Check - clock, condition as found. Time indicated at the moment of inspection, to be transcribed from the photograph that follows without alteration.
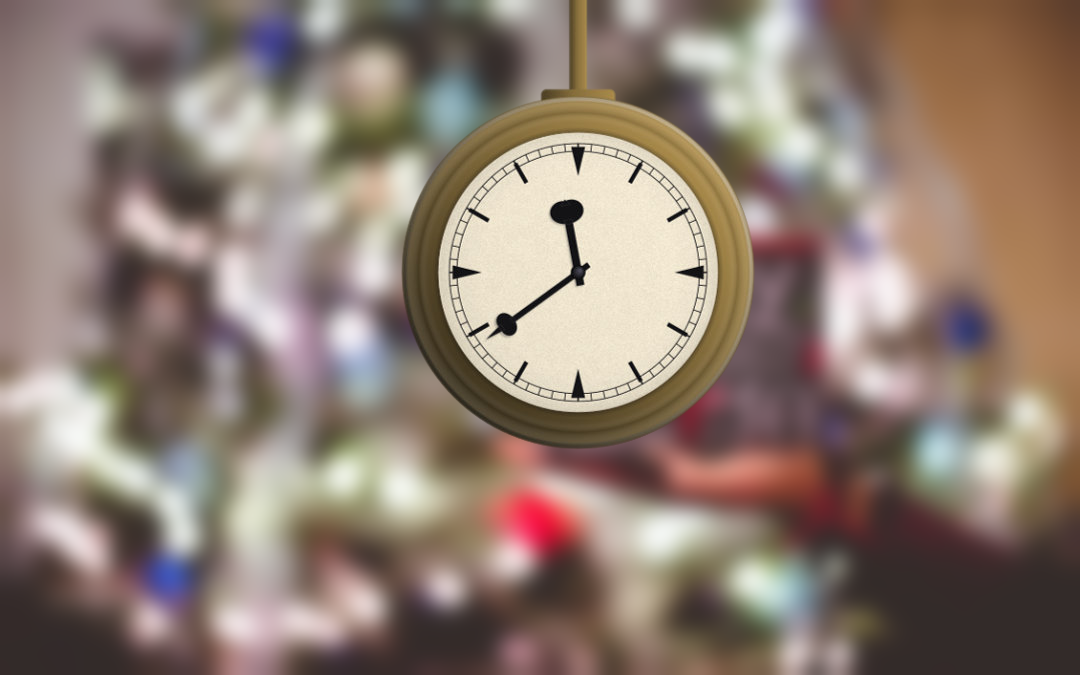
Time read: 11:39
